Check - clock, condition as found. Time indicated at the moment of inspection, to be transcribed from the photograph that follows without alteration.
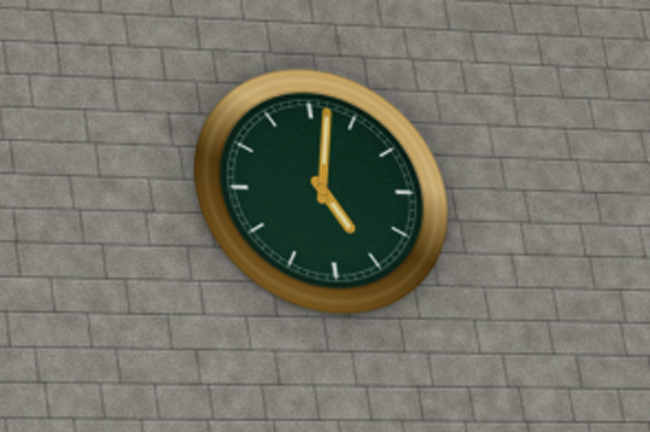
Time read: 5:02
